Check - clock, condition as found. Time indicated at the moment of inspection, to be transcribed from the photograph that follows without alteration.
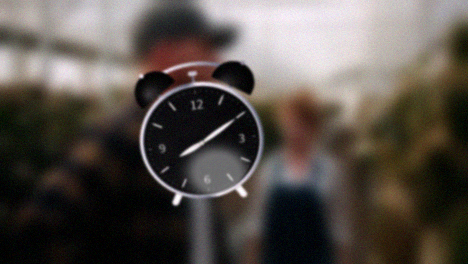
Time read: 8:10
